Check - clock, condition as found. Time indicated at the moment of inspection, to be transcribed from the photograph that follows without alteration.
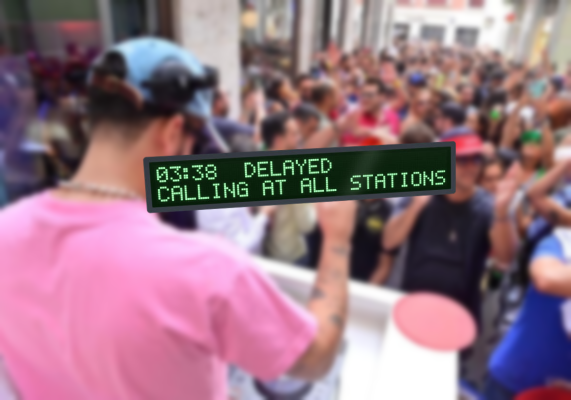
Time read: 3:38
